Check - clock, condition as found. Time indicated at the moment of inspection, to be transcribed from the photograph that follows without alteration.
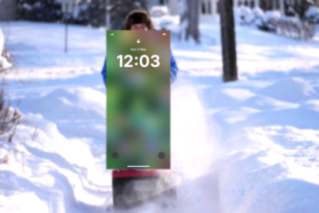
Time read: 12:03
